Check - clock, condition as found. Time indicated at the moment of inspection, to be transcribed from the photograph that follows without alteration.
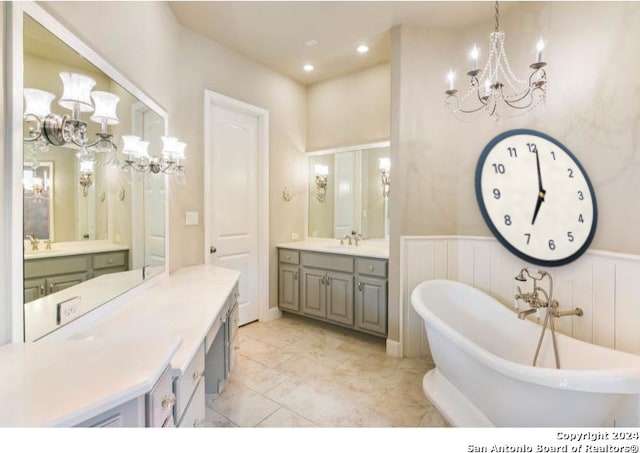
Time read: 7:01
